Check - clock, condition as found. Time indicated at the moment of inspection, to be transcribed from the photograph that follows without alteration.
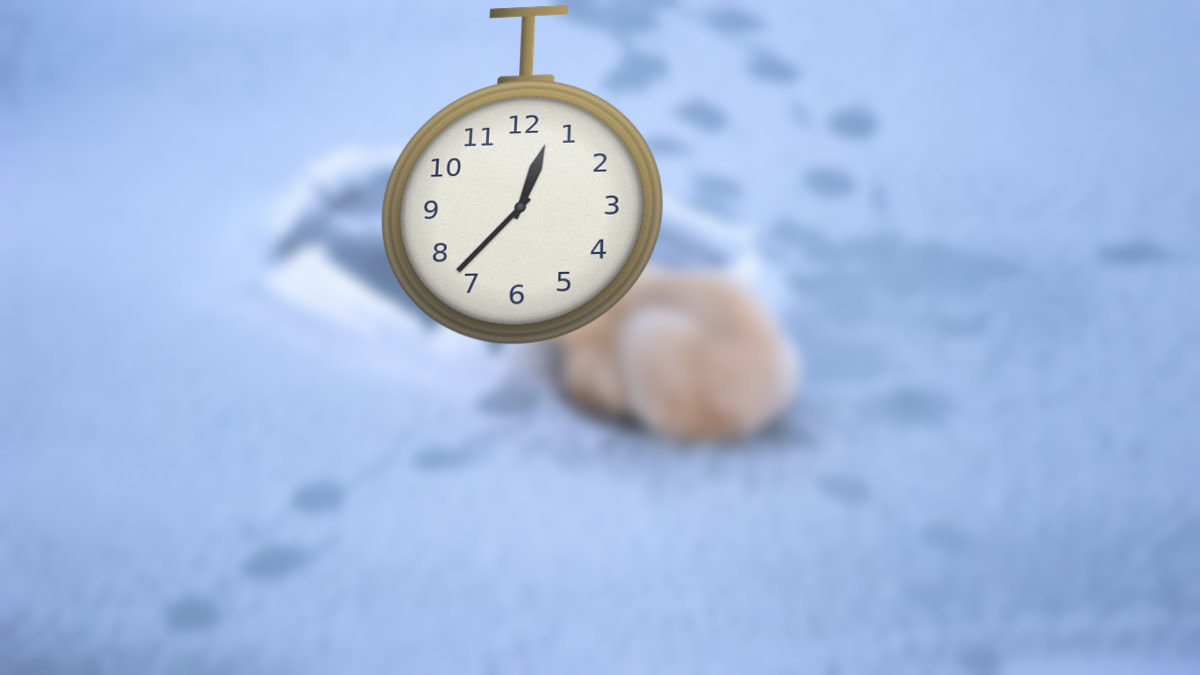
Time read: 12:37
